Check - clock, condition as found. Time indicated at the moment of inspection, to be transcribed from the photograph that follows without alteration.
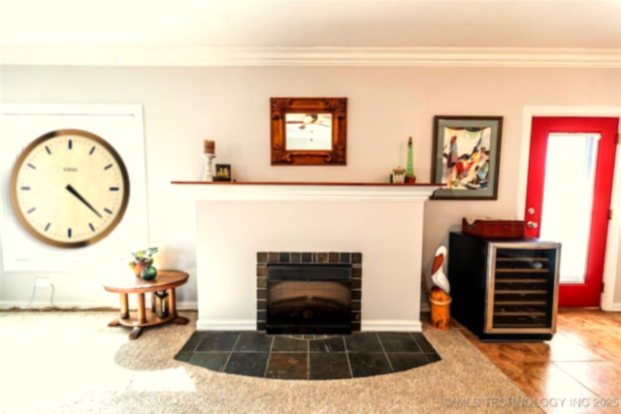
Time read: 4:22
